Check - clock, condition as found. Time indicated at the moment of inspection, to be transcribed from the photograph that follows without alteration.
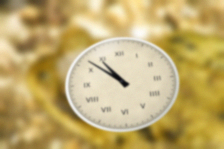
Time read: 10:52
